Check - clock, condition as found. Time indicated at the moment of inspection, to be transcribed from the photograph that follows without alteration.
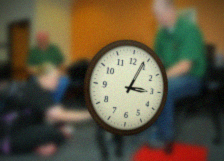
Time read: 3:04
